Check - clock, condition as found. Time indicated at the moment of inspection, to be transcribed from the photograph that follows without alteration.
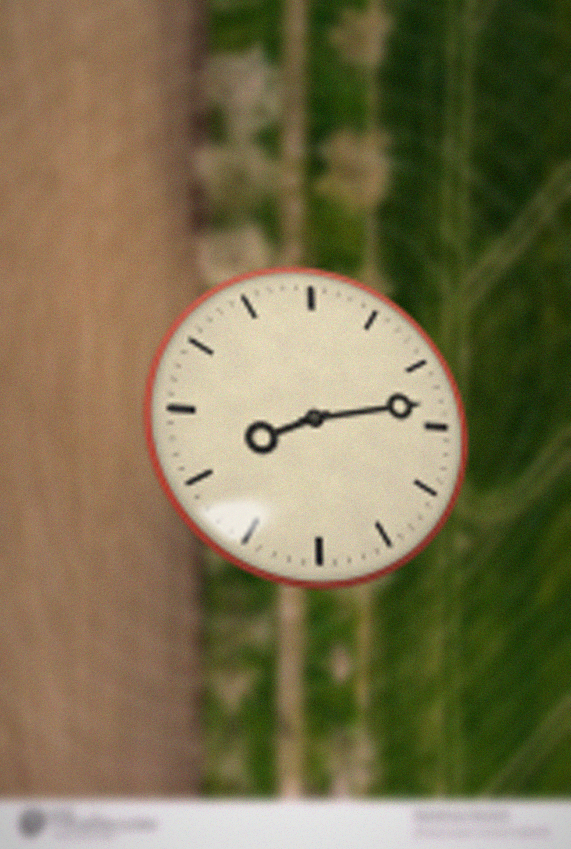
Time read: 8:13
